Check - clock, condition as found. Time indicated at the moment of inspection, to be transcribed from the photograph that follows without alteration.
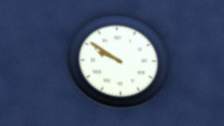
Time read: 9:51
